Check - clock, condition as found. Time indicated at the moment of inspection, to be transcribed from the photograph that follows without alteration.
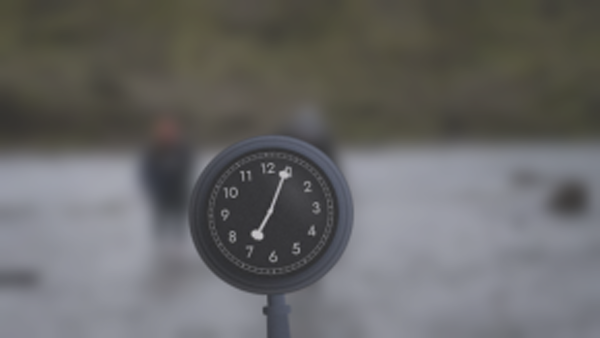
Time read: 7:04
